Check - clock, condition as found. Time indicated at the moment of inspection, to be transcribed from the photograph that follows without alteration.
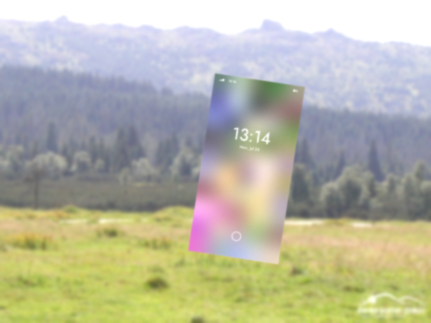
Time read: 13:14
